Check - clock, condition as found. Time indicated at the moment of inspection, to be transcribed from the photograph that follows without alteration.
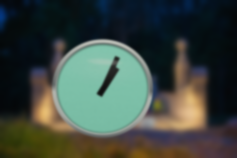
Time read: 1:04
